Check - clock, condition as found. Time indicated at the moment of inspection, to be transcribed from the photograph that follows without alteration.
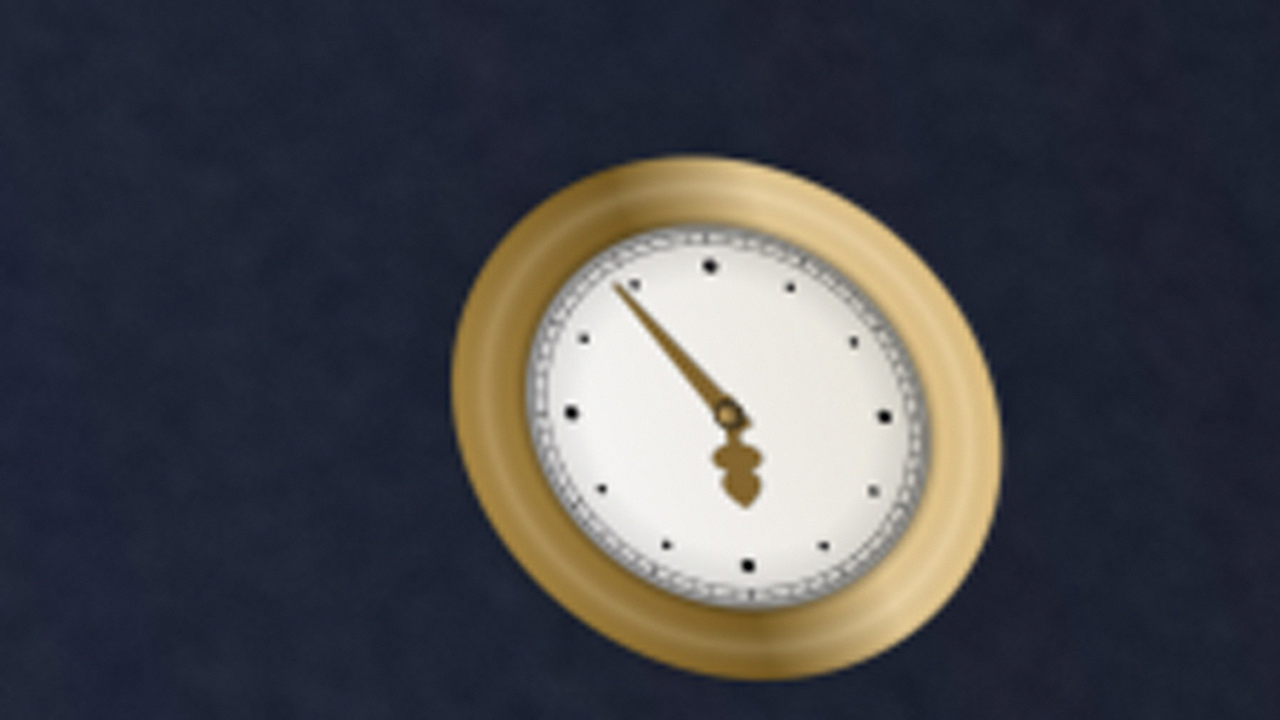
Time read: 5:54
